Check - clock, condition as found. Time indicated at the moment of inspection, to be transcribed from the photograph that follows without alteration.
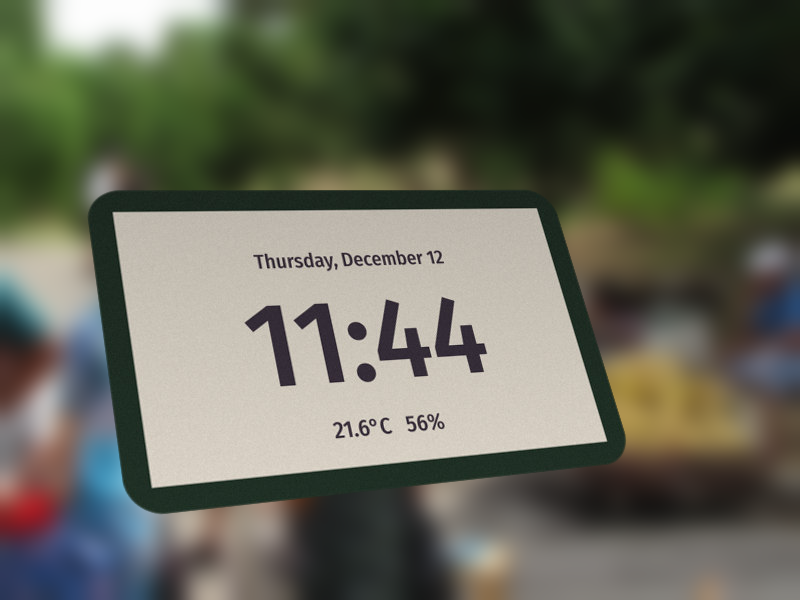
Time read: 11:44
